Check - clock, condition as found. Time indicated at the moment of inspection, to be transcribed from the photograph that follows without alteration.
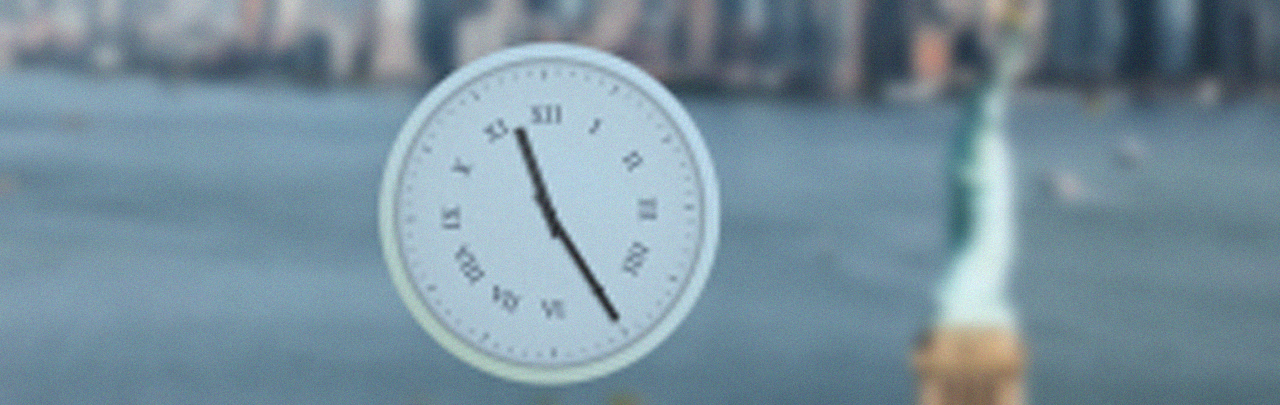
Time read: 11:25
